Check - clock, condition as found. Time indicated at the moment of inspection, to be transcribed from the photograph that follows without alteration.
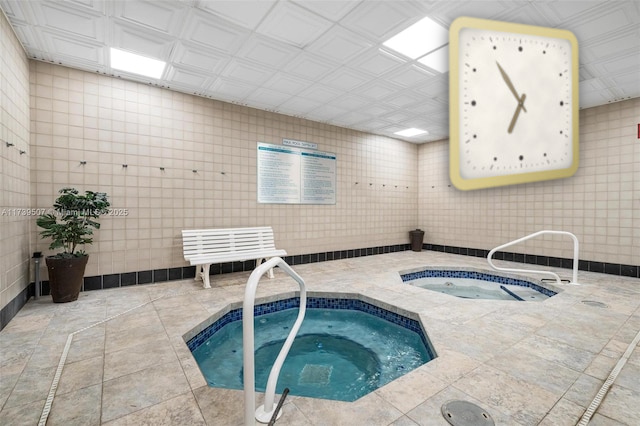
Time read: 6:54
